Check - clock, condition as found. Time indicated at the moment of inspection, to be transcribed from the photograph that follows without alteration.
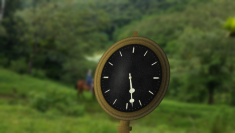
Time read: 5:28
